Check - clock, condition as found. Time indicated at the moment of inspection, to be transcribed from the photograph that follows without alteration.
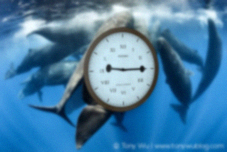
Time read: 9:15
